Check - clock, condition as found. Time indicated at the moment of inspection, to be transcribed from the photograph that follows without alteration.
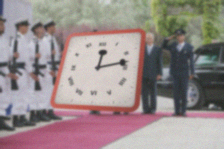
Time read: 12:13
